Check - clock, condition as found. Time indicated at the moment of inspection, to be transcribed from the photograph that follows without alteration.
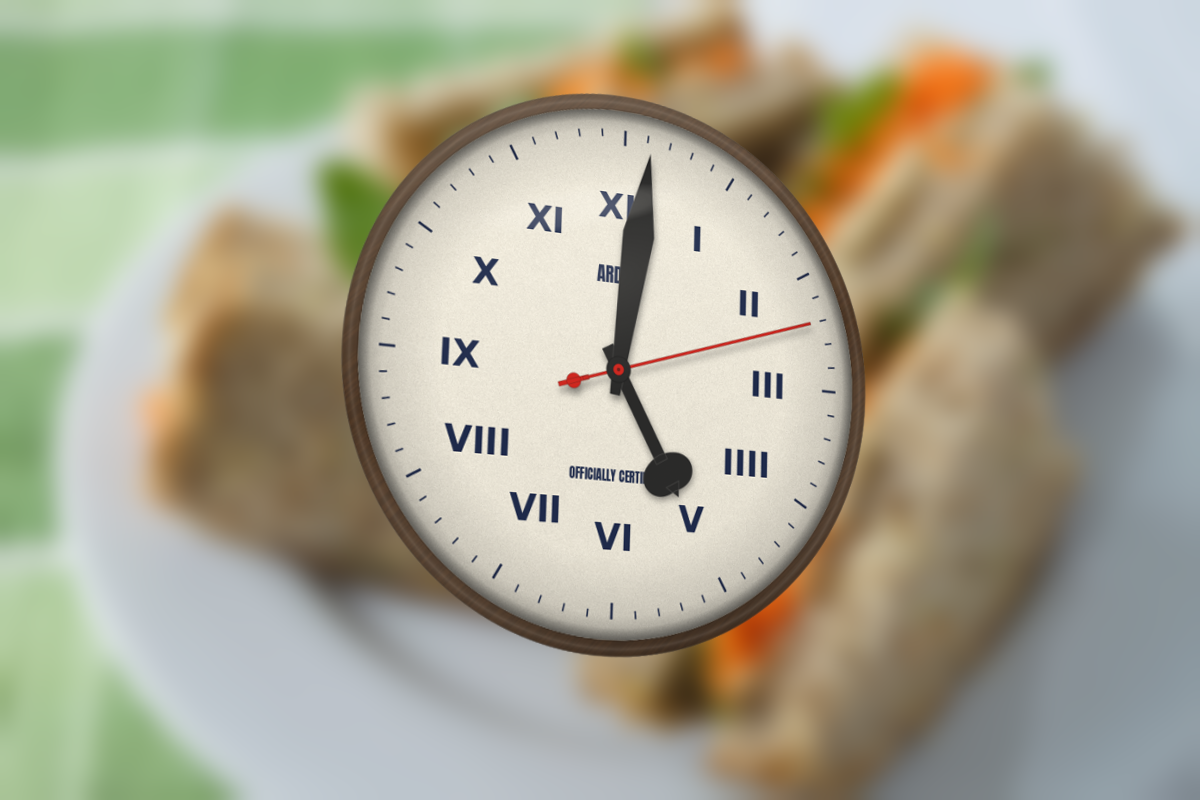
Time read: 5:01:12
